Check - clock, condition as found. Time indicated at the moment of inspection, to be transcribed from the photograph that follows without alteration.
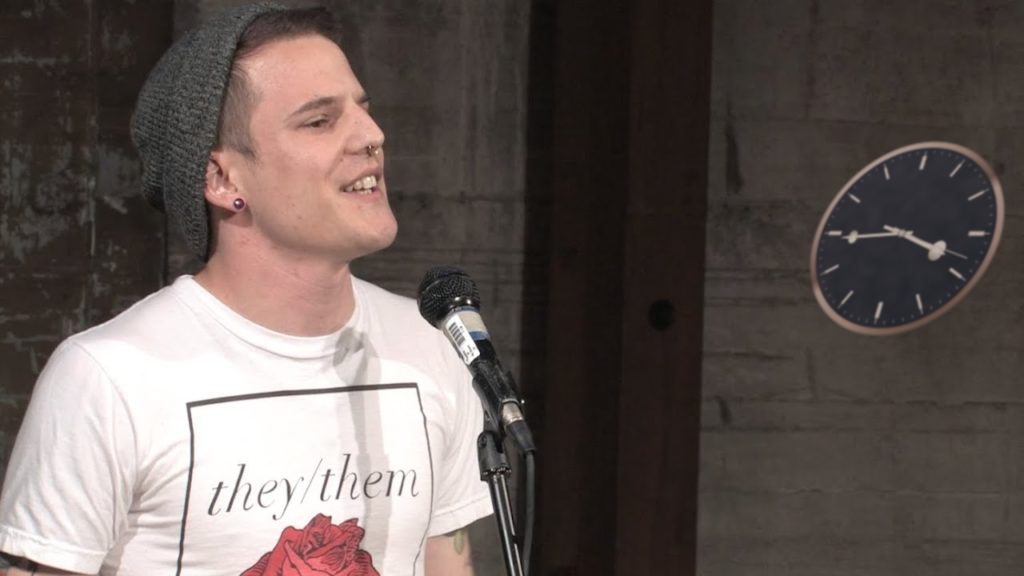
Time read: 3:44:18
